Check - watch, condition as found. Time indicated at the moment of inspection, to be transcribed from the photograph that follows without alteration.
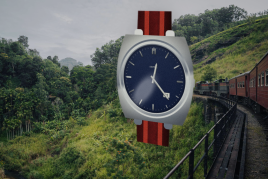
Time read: 12:23
